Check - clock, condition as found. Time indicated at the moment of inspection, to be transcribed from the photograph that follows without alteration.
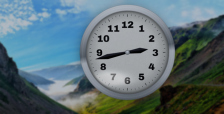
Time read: 2:43
